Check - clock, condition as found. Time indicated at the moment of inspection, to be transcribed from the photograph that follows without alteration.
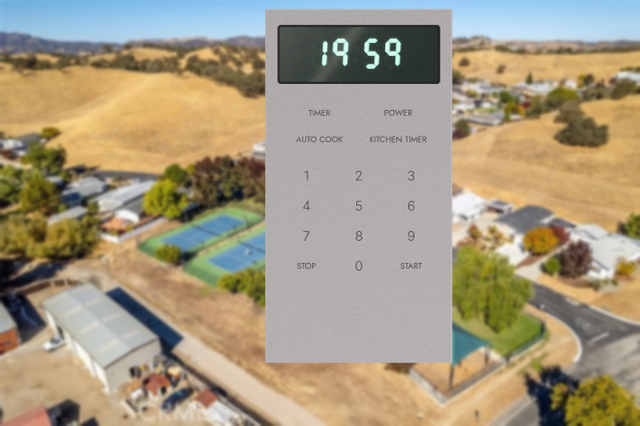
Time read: 19:59
